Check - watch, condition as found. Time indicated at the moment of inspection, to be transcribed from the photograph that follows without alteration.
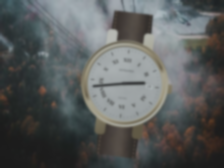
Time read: 2:43
